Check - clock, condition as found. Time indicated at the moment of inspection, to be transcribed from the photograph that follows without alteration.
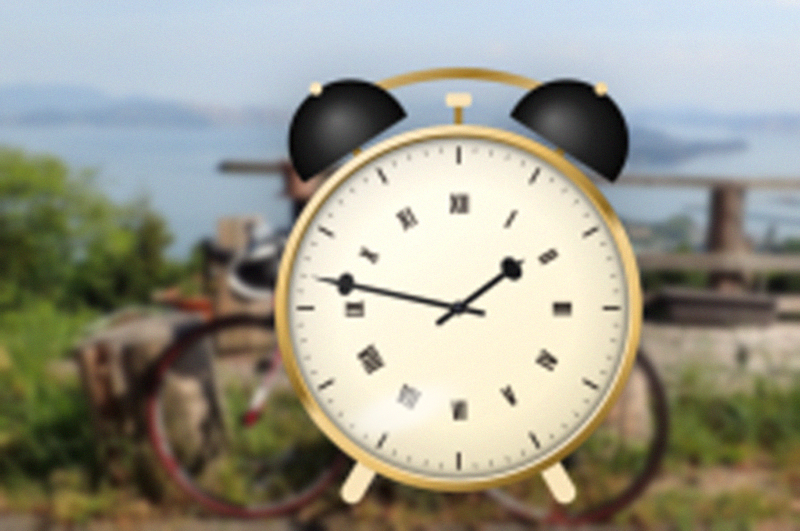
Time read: 1:47
